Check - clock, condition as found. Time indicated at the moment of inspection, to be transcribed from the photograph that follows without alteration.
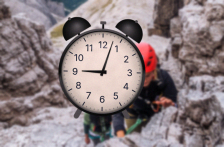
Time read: 9:03
